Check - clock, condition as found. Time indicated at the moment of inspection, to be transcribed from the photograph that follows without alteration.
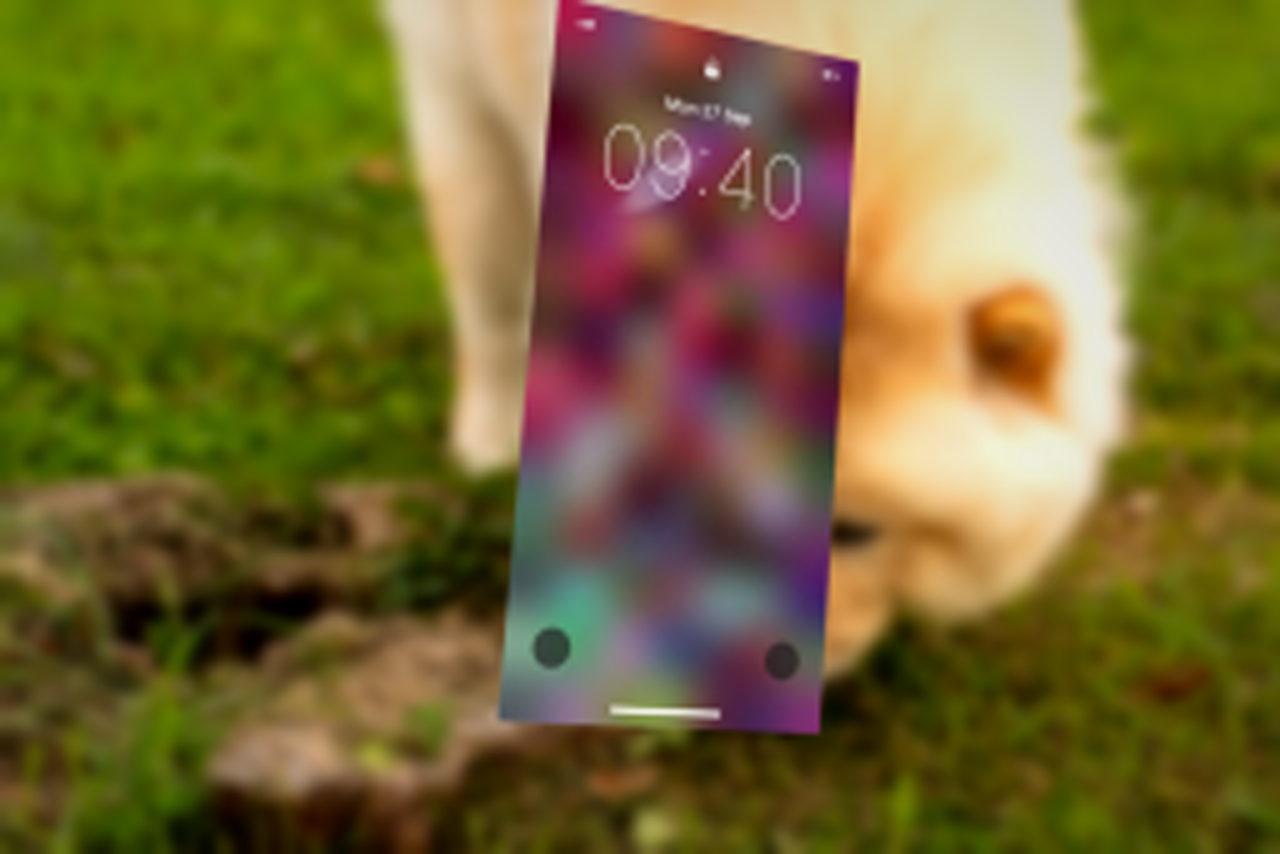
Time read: 9:40
